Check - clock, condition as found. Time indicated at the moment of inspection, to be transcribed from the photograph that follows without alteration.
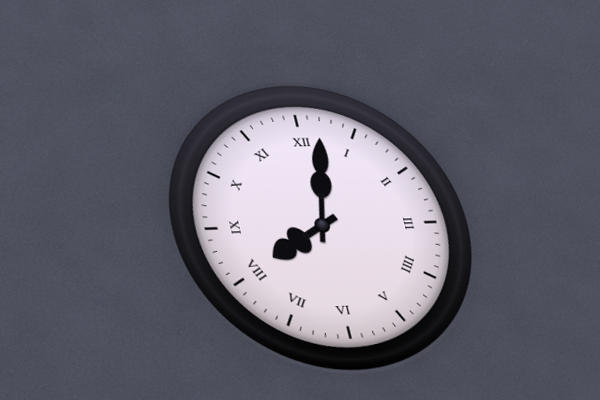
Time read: 8:02
